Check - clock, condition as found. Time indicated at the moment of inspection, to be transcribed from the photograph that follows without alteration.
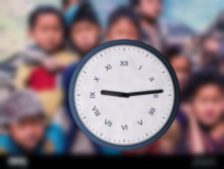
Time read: 9:14
